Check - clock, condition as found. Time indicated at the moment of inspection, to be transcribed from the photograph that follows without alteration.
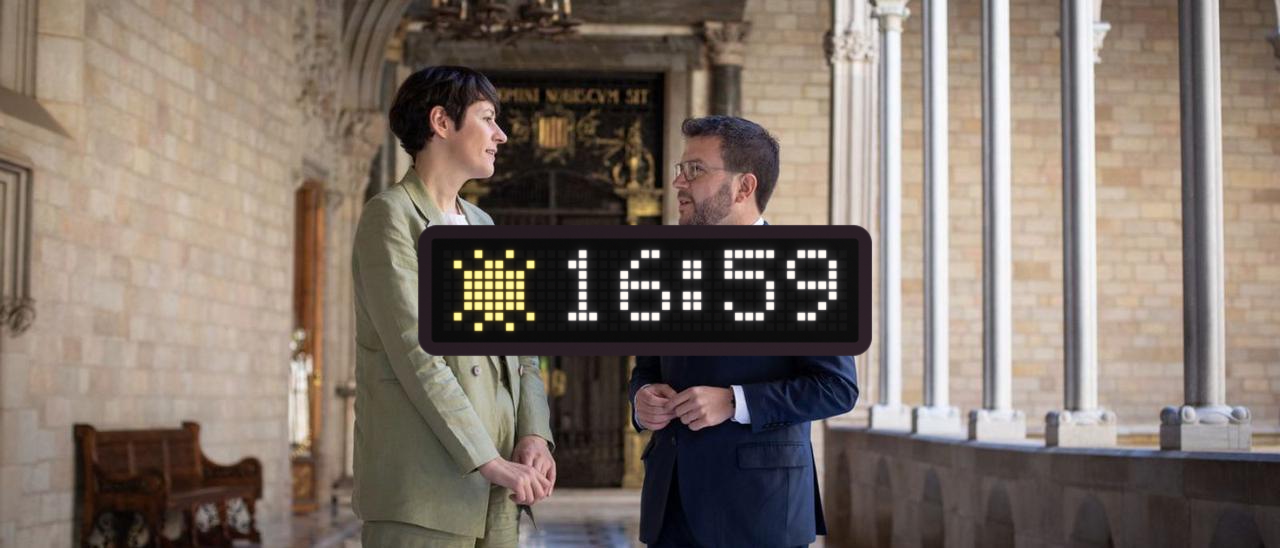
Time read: 16:59
